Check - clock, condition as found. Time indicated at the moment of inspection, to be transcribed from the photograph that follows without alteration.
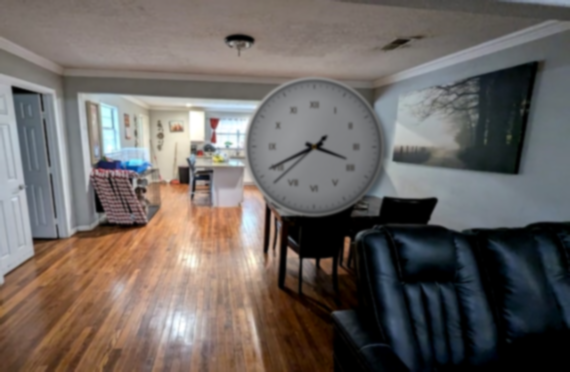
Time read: 3:40:38
